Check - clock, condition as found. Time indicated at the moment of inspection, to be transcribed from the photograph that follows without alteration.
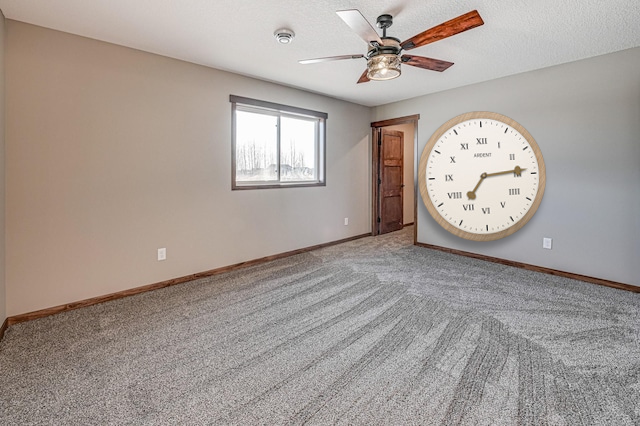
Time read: 7:14
